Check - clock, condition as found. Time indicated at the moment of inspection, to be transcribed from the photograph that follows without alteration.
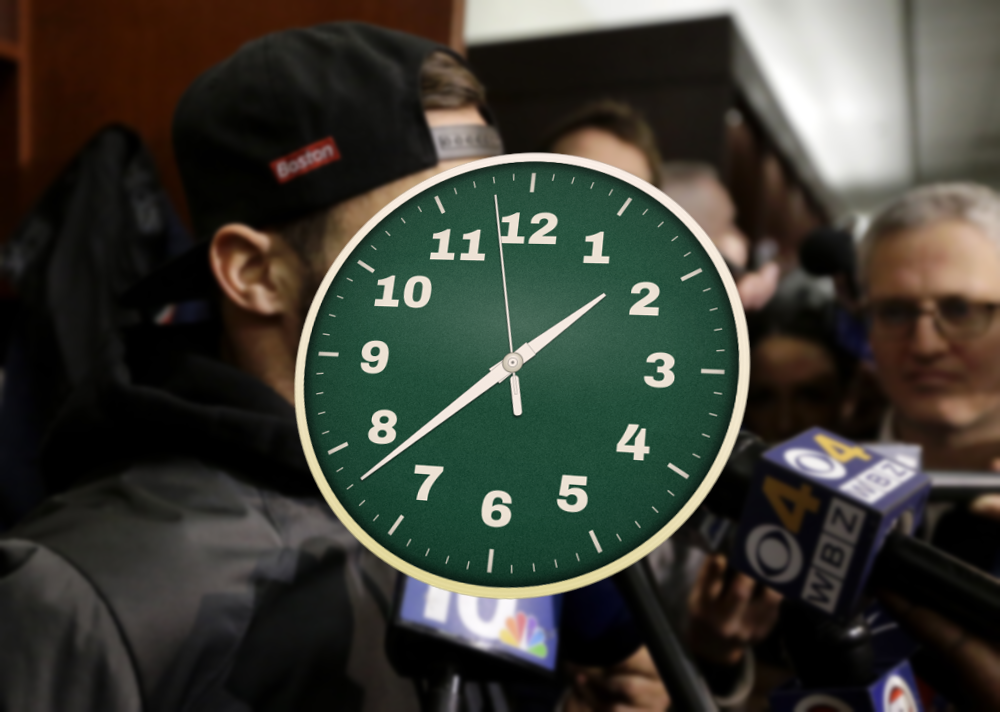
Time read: 1:37:58
